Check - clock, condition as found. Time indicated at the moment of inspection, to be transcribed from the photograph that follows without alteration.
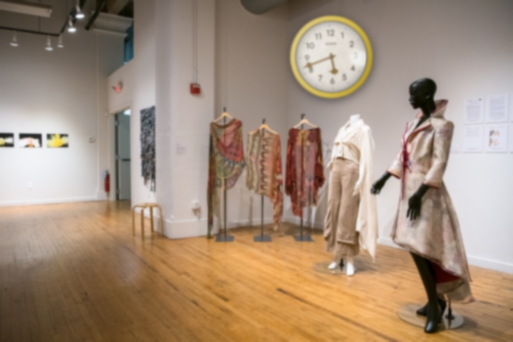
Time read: 5:42
